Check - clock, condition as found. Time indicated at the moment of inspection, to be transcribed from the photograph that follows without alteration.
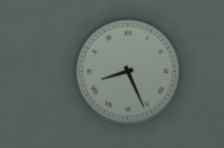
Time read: 8:26
